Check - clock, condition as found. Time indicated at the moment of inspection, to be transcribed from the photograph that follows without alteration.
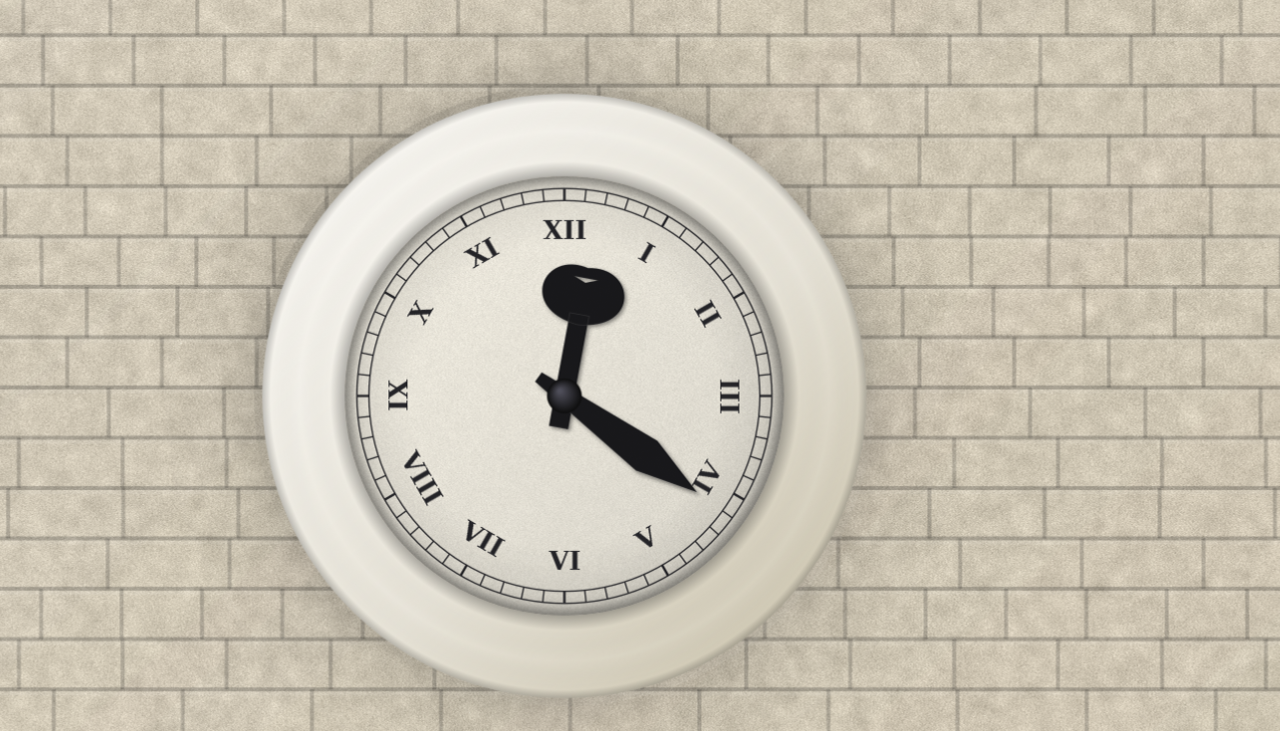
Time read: 12:21
